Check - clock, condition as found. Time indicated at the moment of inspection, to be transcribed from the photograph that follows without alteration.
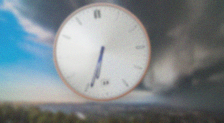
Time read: 6:34
